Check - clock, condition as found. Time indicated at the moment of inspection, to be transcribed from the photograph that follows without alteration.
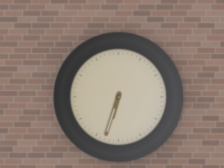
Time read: 6:33
